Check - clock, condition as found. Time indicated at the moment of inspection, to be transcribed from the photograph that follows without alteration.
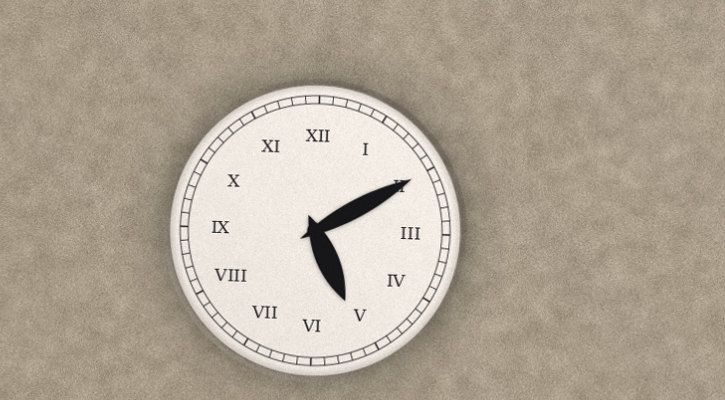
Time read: 5:10
